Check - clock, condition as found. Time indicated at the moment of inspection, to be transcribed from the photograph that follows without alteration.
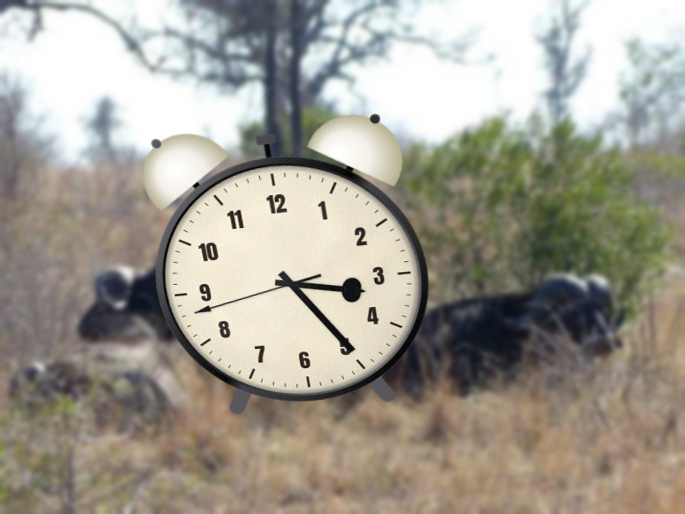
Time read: 3:24:43
